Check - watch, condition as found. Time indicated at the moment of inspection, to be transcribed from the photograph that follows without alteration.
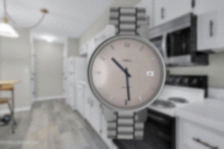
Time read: 10:29
